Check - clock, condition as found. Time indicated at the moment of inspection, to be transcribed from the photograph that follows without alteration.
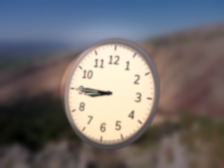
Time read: 8:45
